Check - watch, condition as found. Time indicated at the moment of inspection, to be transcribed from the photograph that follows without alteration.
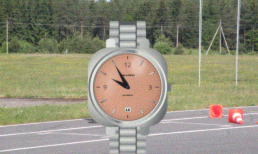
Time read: 9:55
